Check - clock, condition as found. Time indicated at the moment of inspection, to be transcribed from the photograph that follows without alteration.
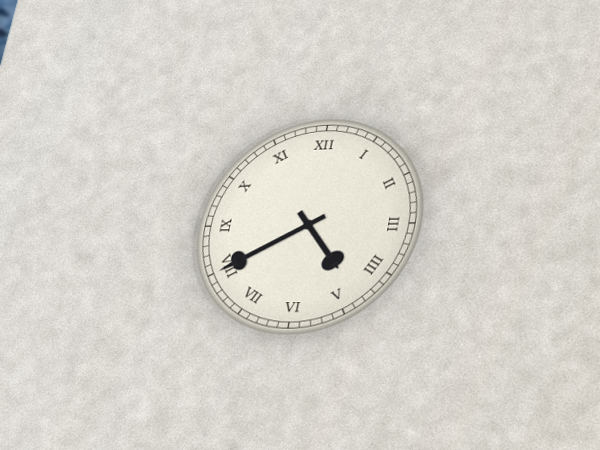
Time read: 4:40
